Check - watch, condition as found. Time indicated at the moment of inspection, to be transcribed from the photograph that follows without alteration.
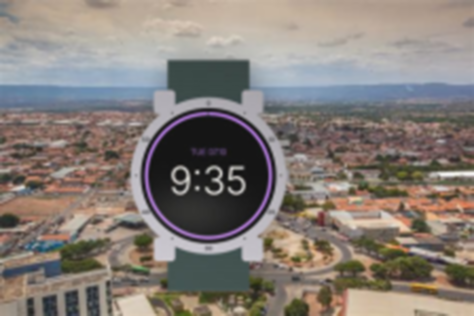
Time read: 9:35
